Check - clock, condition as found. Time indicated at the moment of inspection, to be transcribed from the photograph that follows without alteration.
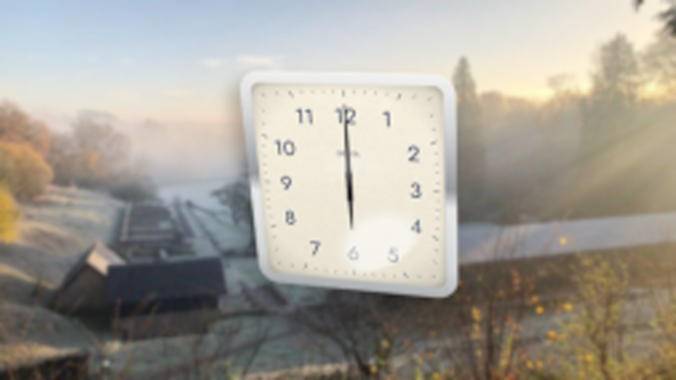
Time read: 6:00
